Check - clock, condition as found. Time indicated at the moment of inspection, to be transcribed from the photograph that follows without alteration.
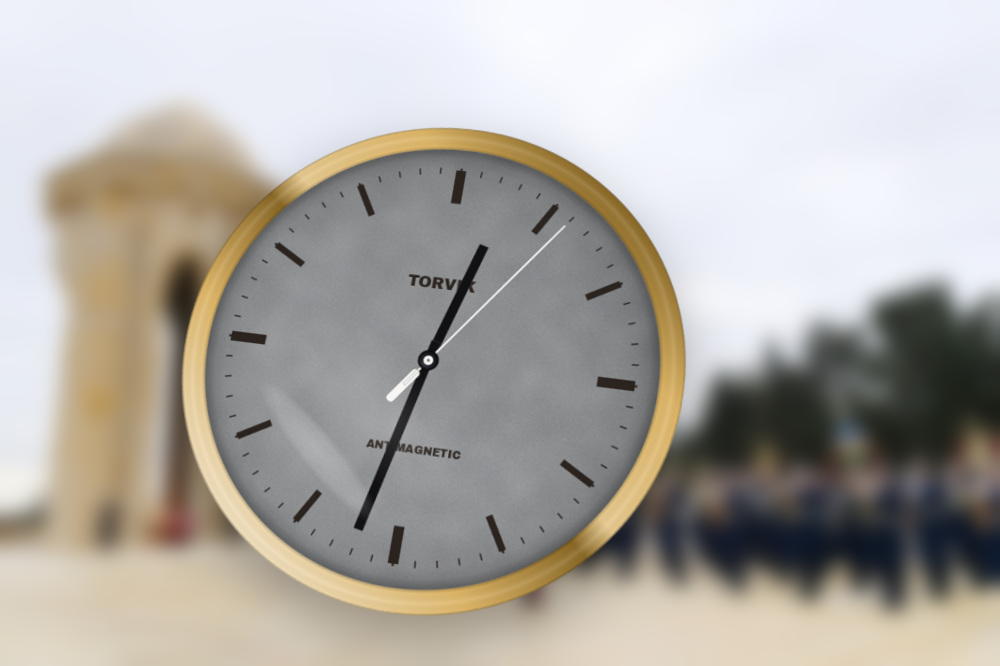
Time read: 12:32:06
